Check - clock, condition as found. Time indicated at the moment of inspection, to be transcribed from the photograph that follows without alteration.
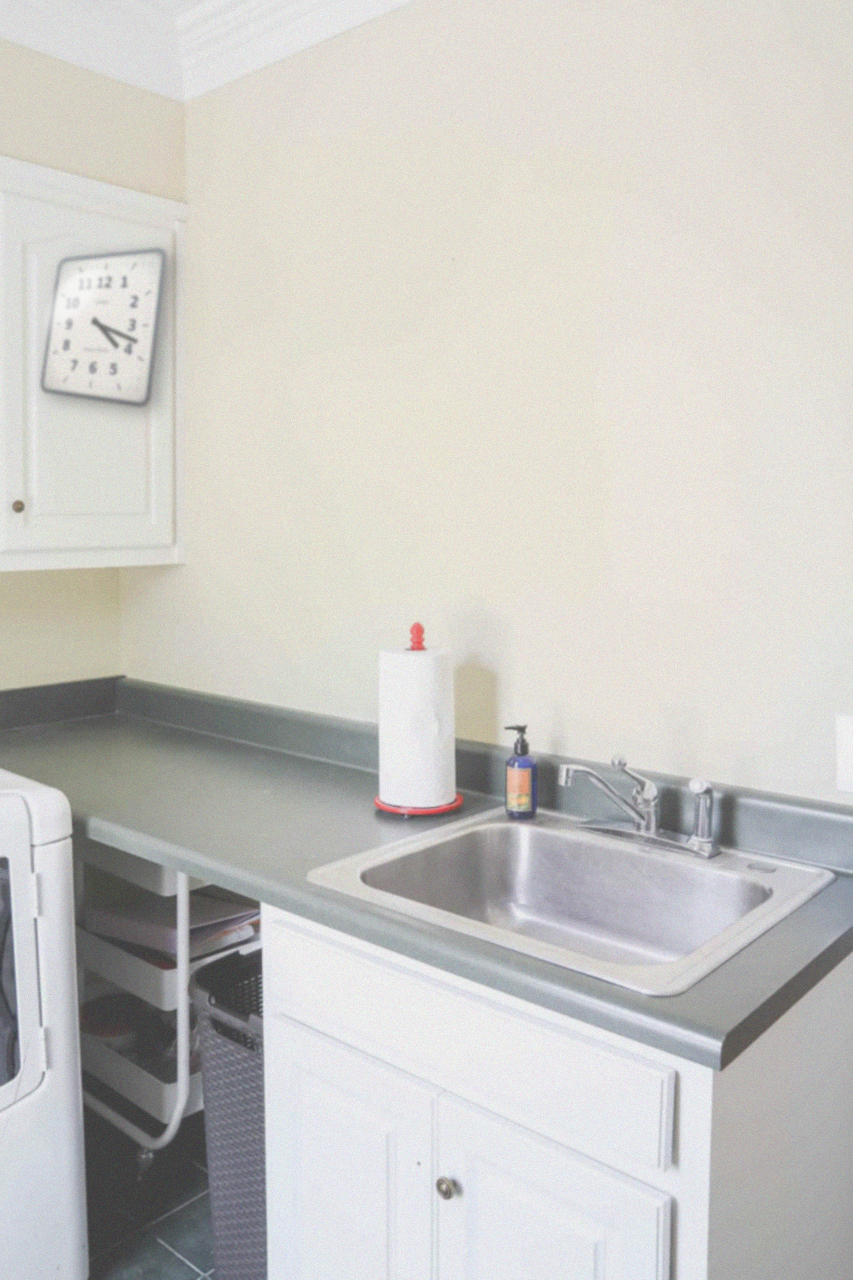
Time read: 4:18
